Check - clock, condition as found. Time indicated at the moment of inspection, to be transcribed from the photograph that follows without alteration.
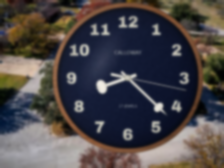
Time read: 8:22:17
